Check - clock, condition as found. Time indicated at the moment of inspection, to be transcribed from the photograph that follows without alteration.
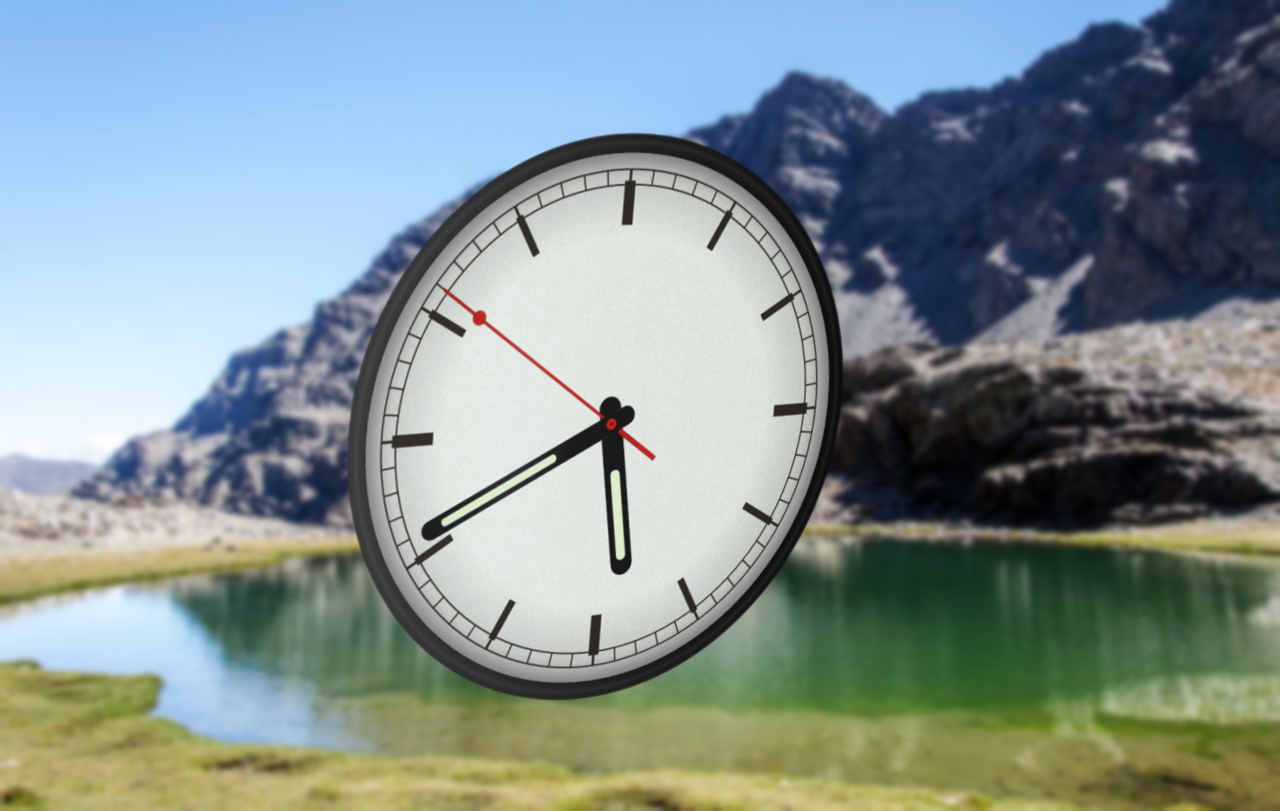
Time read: 5:40:51
